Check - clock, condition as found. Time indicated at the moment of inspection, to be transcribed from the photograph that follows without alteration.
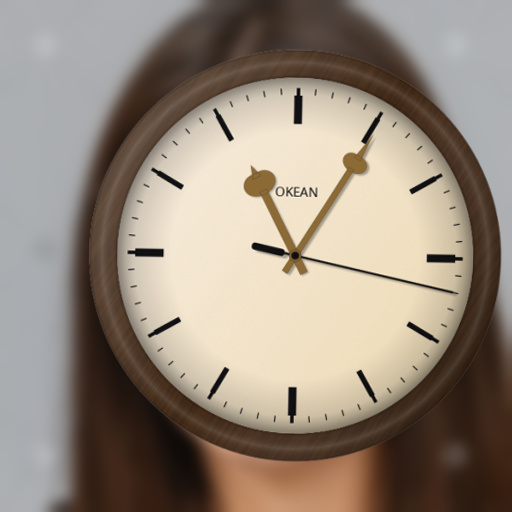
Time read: 11:05:17
